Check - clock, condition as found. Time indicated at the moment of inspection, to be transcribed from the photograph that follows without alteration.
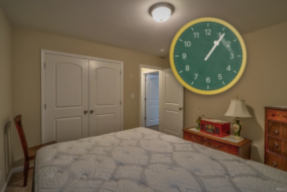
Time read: 1:06
